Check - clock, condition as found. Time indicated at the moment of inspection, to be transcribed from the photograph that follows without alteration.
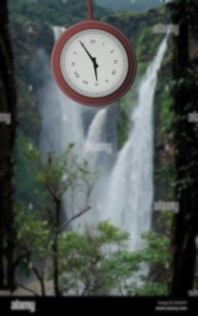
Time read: 5:55
